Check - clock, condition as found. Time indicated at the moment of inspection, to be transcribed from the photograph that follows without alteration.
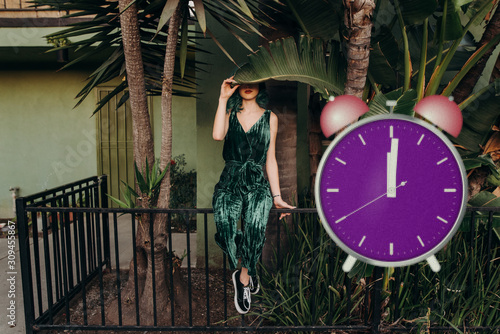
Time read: 12:00:40
